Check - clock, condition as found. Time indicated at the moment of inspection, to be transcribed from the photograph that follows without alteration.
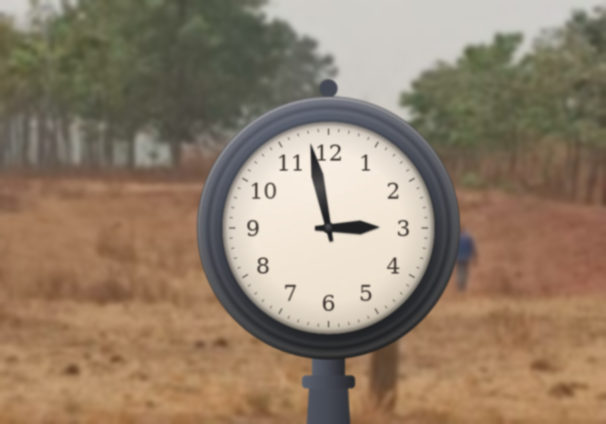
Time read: 2:58
